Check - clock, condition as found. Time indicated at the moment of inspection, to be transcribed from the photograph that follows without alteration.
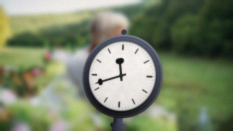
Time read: 11:42
